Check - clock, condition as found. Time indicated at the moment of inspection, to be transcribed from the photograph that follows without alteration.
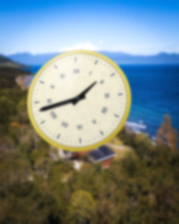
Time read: 1:43
